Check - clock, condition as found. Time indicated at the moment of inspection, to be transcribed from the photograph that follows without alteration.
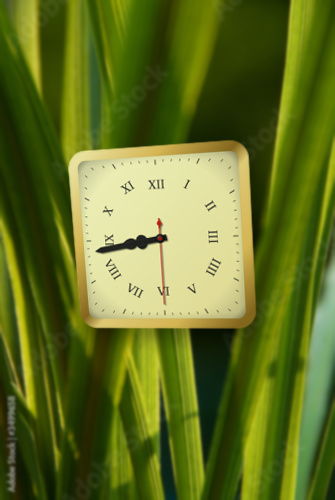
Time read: 8:43:30
